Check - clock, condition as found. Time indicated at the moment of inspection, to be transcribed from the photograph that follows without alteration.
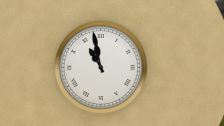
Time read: 10:58
